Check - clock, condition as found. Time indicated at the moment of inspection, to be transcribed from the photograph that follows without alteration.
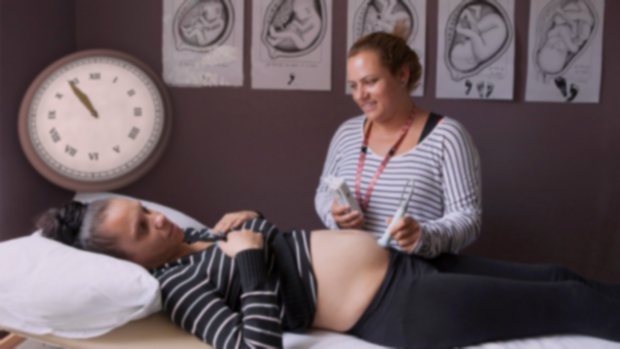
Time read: 10:54
